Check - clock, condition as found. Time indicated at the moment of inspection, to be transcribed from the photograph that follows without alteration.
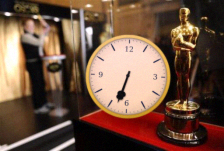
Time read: 6:33
